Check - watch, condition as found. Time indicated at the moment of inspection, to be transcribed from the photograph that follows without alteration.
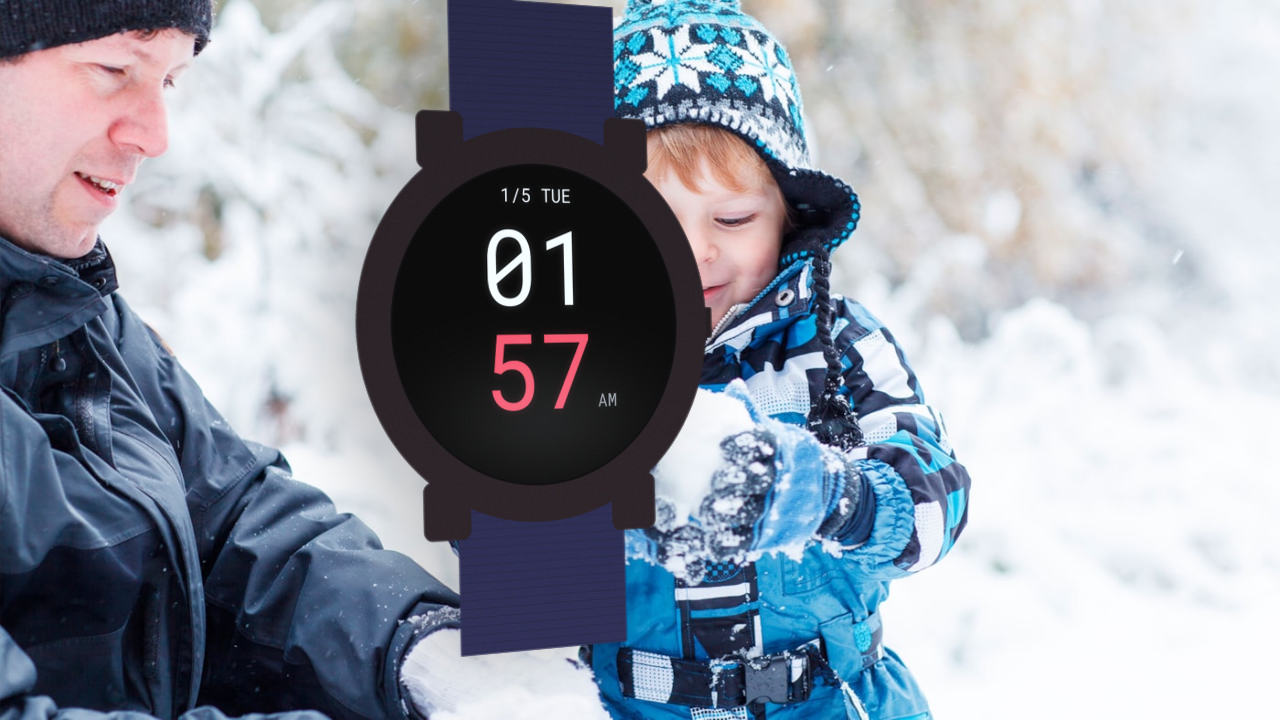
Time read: 1:57
